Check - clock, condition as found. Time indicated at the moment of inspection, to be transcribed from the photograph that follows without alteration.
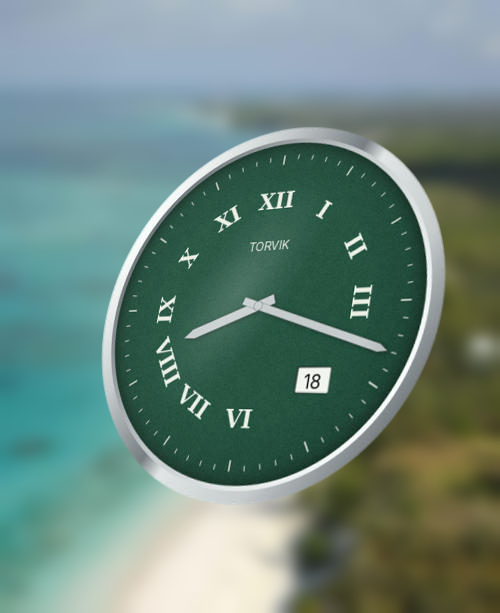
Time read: 8:18
